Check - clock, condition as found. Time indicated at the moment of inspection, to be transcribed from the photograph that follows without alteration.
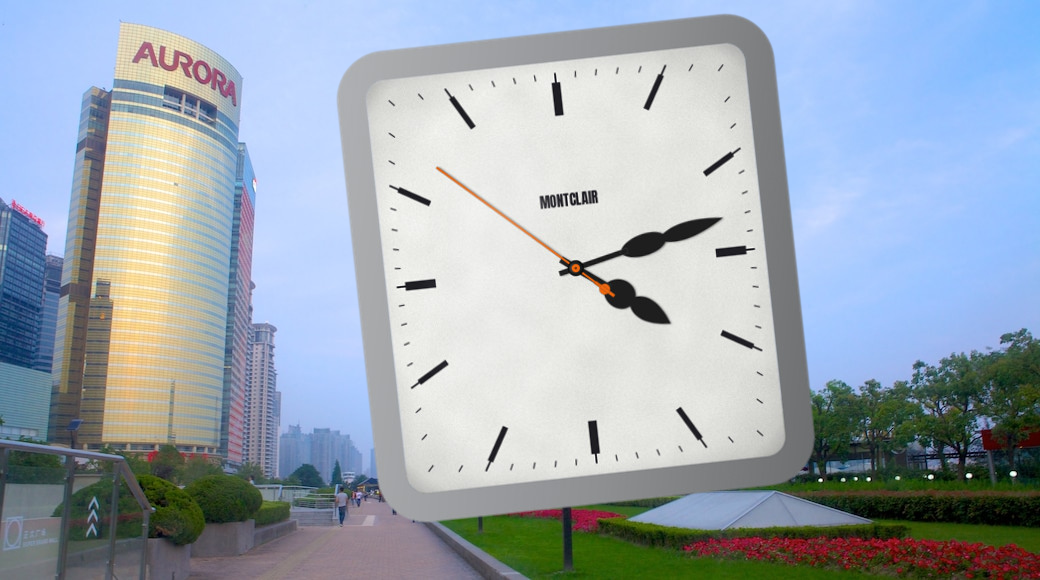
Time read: 4:12:52
